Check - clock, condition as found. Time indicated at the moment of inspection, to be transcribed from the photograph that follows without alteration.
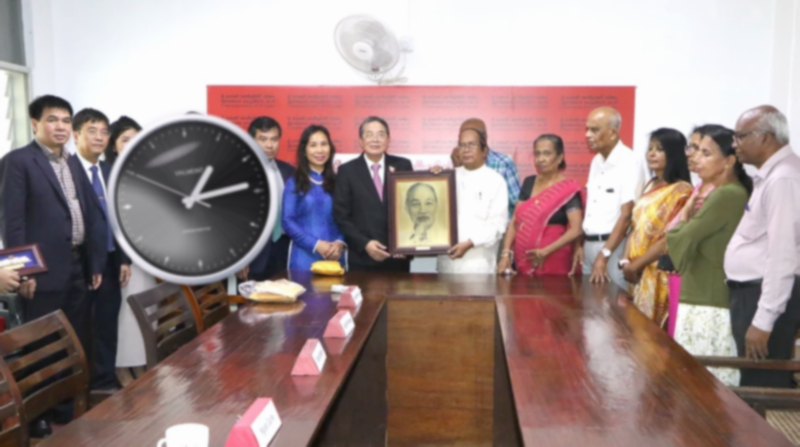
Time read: 1:13:50
